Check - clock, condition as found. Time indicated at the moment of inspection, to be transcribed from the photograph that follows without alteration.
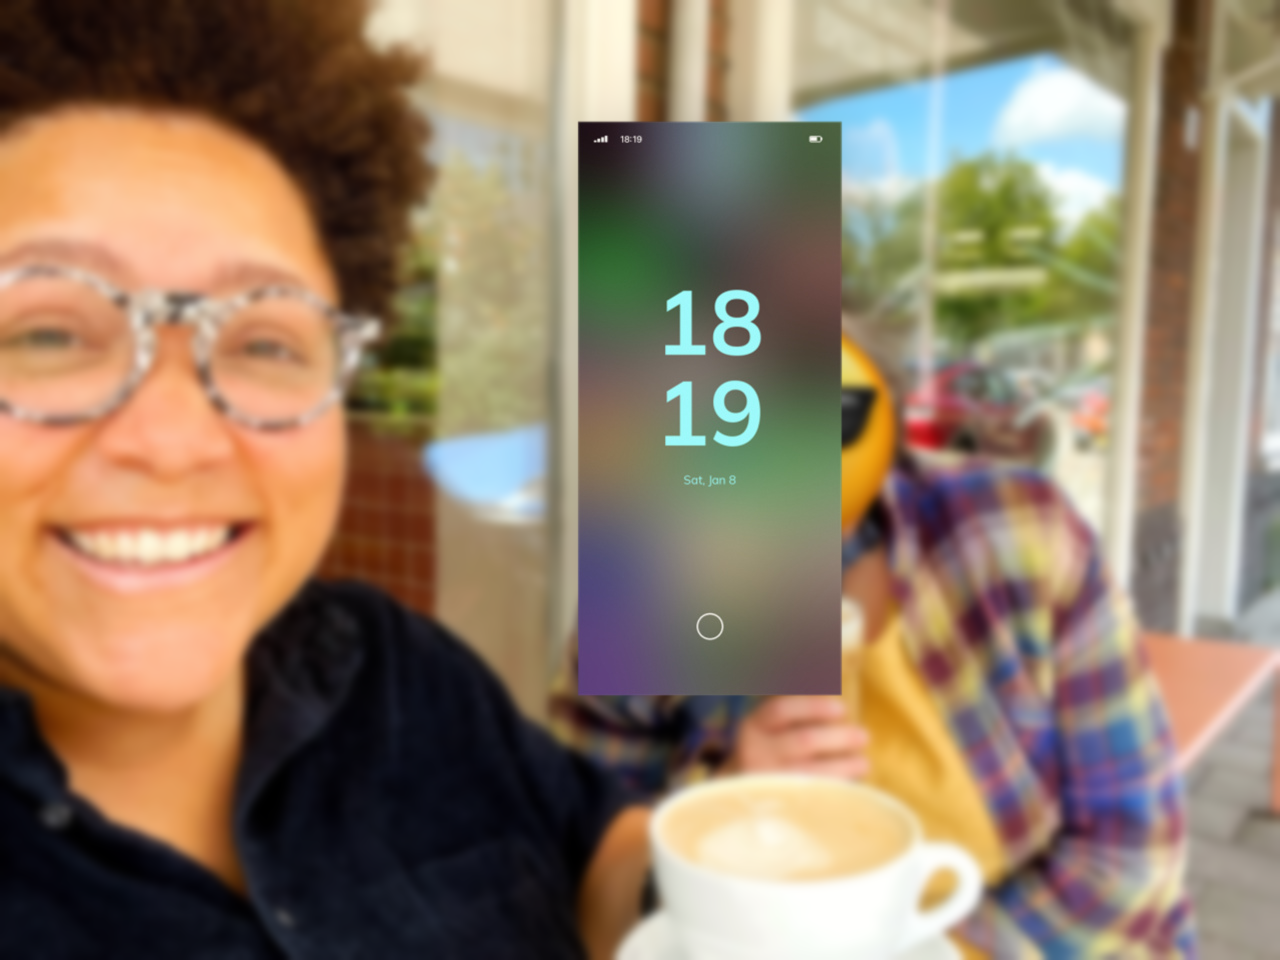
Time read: 18:19
